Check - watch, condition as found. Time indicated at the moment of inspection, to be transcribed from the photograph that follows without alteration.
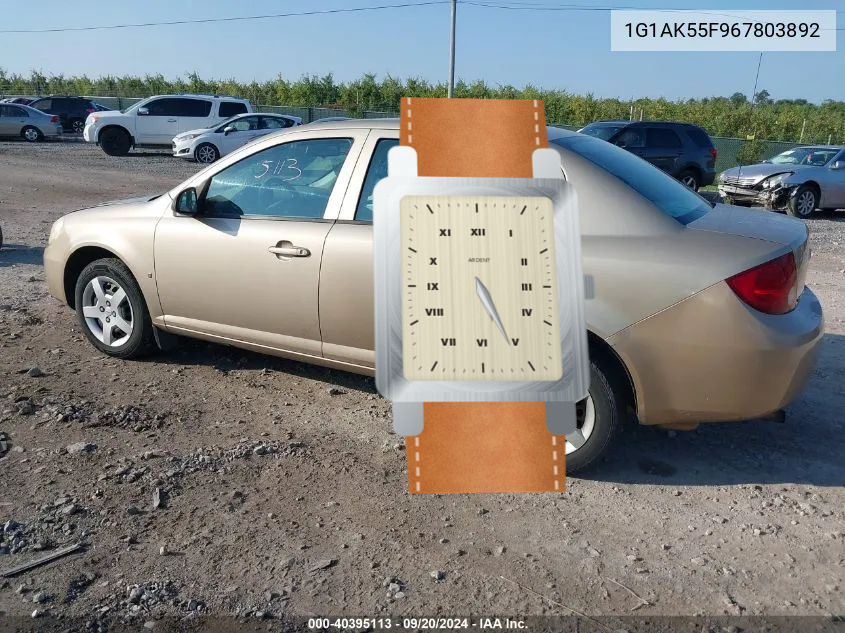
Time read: 5:26
